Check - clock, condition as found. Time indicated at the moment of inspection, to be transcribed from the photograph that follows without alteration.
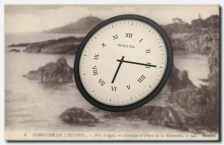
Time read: 6:15
